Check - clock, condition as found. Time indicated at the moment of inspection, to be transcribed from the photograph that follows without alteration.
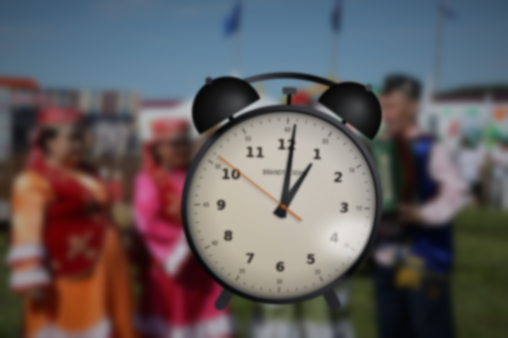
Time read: 1:00:51
